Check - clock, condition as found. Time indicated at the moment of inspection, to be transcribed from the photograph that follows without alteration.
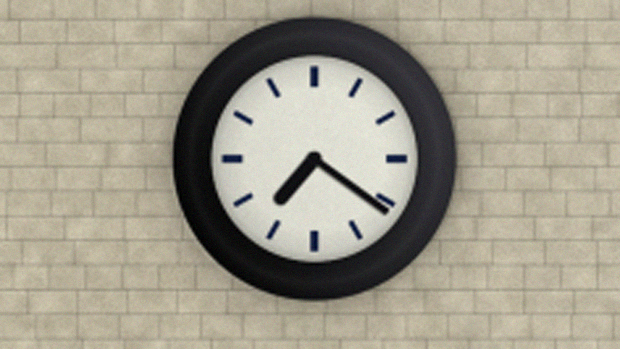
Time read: 7:21
